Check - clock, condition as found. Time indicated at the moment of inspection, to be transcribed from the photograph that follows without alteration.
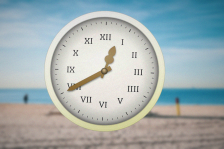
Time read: 12:40
